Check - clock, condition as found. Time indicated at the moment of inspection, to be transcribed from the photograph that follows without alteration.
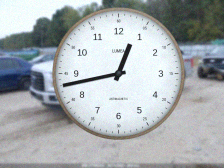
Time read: 12:43
